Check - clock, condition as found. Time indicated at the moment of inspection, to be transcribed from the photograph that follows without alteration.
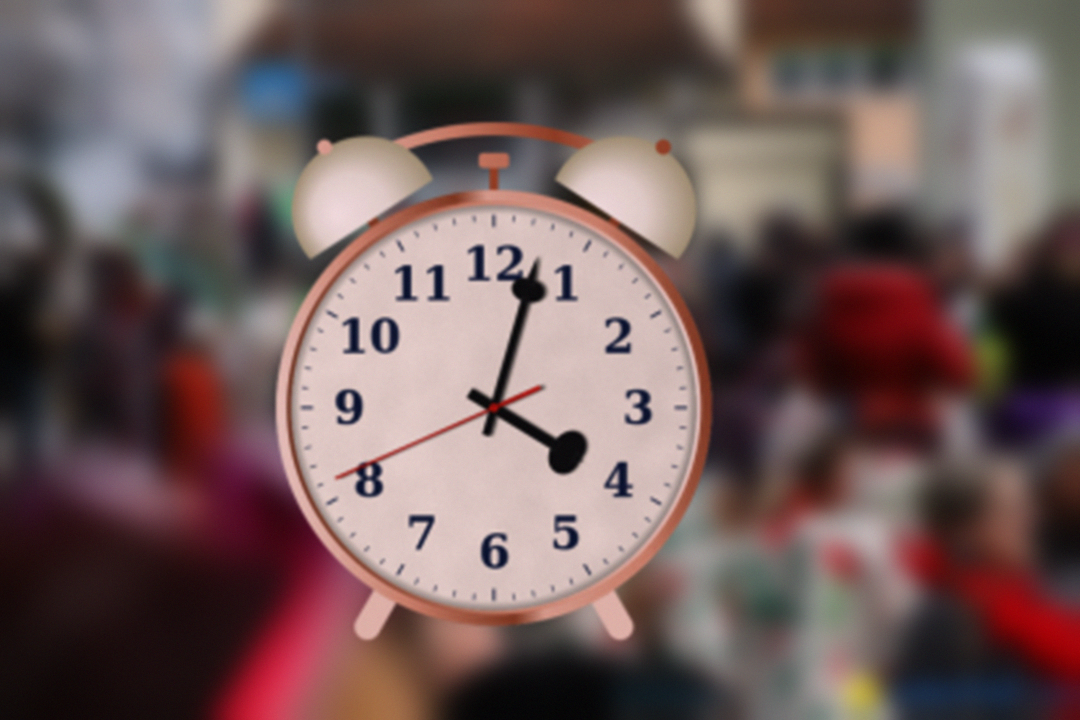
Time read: 4:02:41
